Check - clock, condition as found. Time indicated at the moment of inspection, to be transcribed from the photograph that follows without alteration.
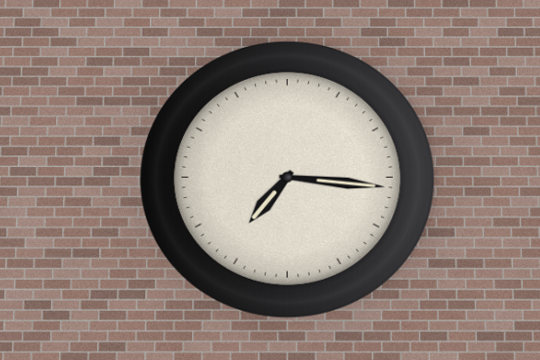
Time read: 7:16
